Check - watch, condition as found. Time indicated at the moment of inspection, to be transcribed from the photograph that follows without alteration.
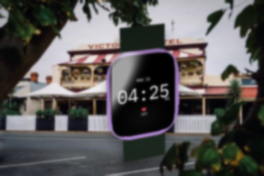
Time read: 4:25
